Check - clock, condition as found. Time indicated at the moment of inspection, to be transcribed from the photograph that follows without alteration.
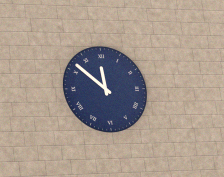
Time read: 11:52
